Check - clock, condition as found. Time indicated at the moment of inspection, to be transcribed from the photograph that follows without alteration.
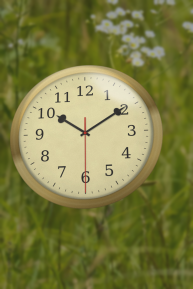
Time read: 10:09:30
